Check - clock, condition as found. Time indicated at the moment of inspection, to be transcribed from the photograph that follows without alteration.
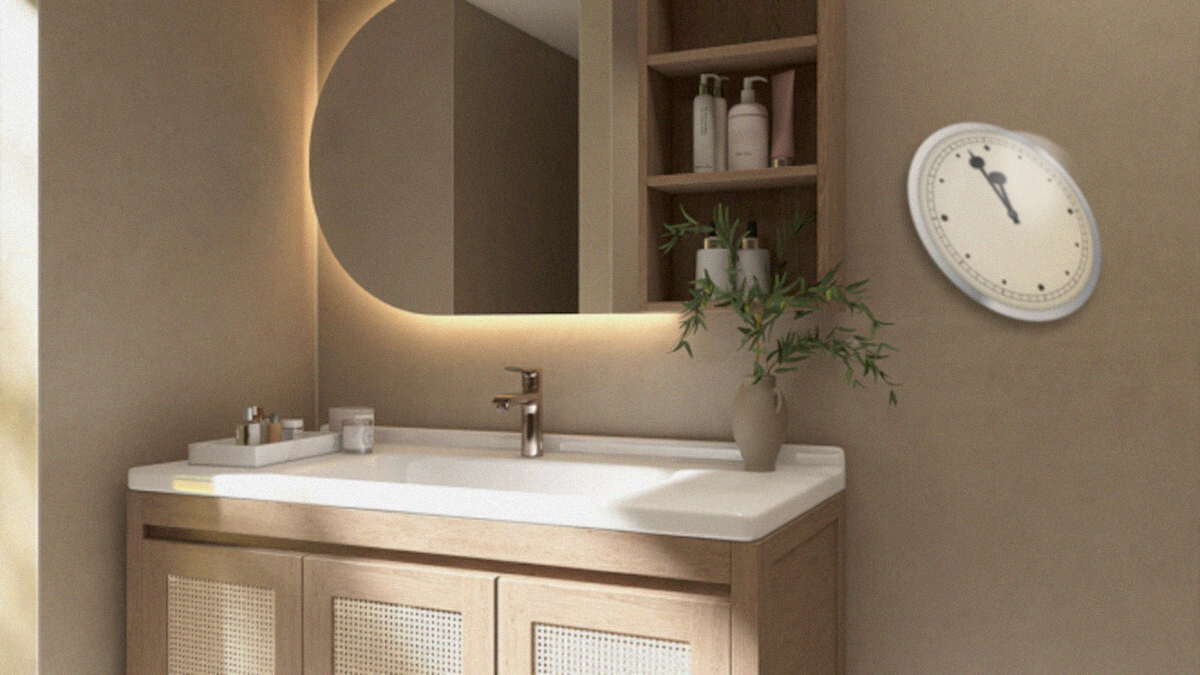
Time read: 11:57
